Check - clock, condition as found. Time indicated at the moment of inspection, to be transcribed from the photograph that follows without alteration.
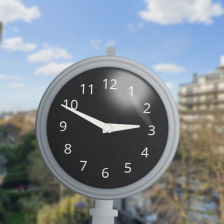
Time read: 2:49
